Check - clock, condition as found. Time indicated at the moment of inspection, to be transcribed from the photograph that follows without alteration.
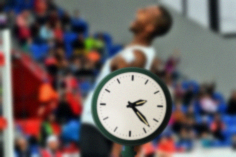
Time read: 2:23
